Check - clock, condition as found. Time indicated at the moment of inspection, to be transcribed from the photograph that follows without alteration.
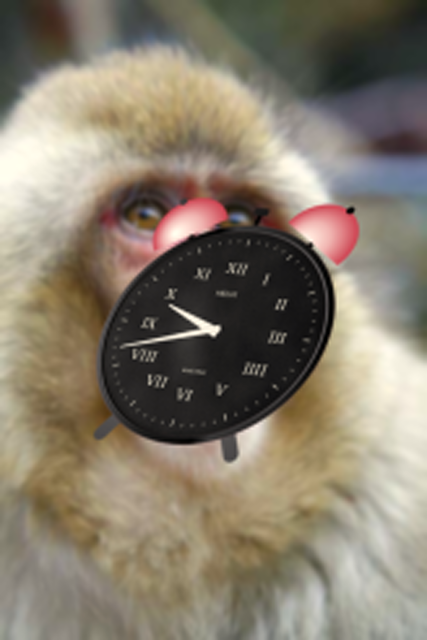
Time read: 9:42
